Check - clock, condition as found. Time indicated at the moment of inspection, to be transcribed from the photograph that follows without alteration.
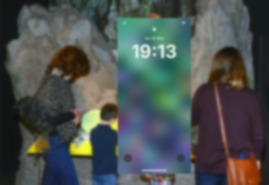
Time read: 19:13
